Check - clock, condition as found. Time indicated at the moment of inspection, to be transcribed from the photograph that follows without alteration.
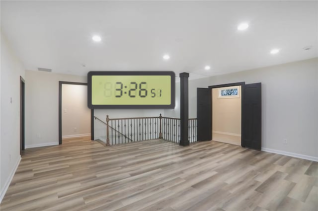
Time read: 3:26:51
